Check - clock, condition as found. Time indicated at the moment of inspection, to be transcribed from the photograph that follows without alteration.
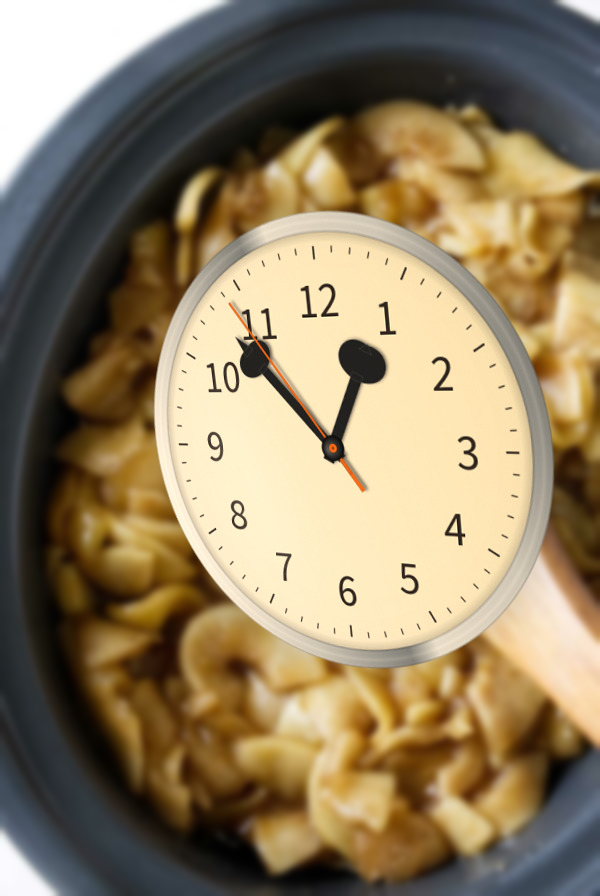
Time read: 12:52:54
